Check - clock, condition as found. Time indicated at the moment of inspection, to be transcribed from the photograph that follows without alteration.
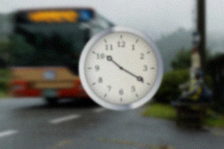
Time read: 10:20
